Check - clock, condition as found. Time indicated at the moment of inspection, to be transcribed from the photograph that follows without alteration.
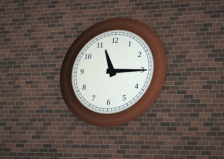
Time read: 11:15
